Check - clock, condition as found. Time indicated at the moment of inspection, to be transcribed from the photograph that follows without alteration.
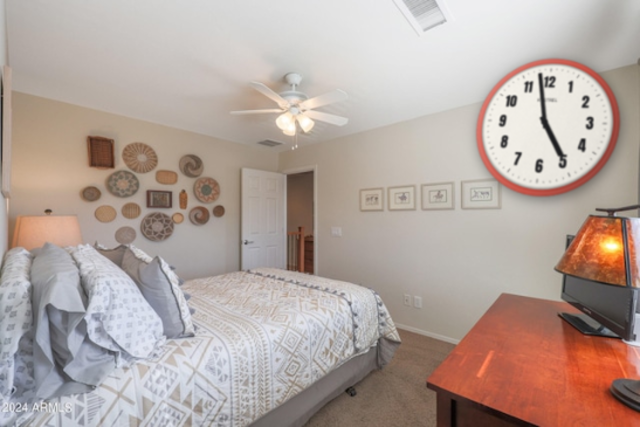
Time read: 4:58
